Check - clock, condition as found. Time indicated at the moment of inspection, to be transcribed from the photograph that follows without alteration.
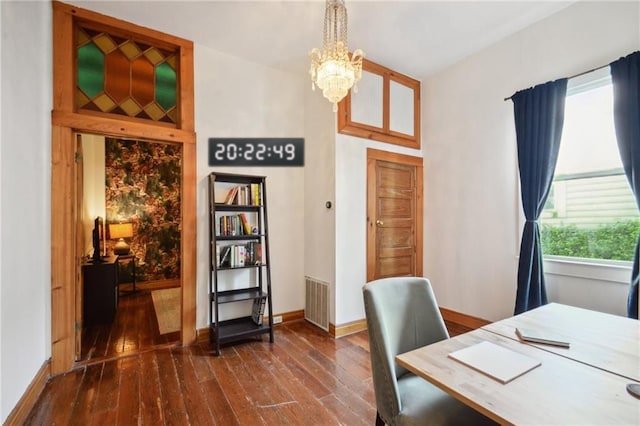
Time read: 20:22:49
